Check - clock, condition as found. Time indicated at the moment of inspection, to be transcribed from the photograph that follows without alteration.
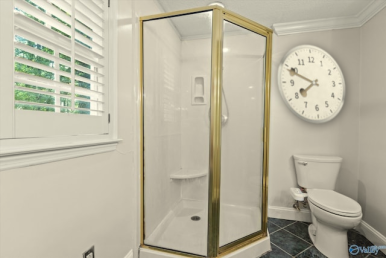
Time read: 7:49
